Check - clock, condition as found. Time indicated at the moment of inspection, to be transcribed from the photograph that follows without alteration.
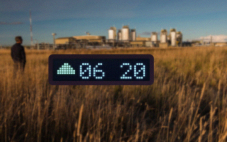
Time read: 6:20
